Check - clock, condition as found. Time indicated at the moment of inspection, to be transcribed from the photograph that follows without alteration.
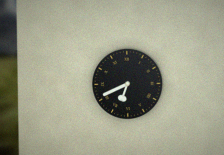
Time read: 6:41
